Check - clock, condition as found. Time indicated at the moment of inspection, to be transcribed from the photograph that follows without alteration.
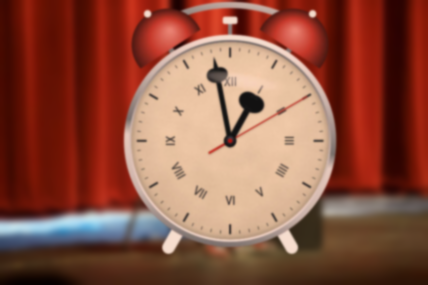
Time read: 12:58:10
